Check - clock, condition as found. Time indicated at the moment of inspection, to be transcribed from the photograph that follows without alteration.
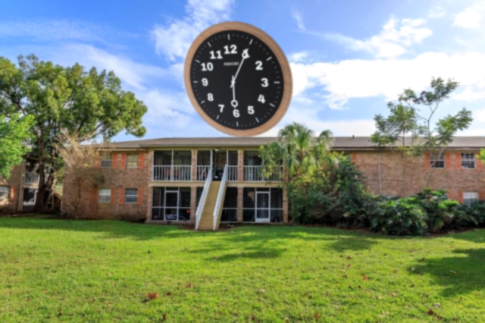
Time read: 6:05
